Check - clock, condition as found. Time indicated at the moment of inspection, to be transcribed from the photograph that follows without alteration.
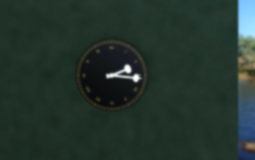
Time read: 2:16
